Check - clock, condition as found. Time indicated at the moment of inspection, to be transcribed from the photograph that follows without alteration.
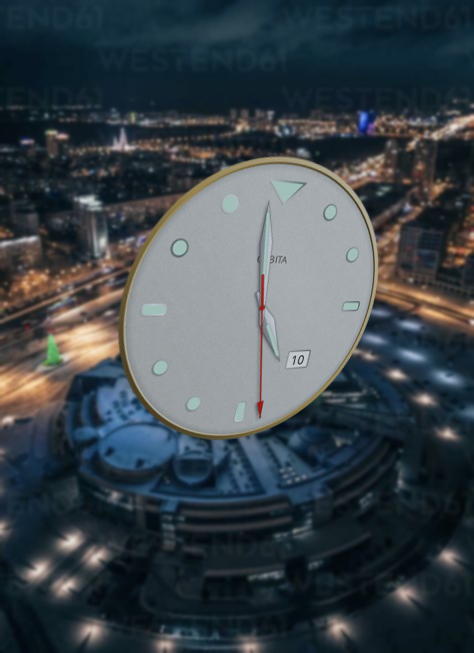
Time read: 4:58:28
